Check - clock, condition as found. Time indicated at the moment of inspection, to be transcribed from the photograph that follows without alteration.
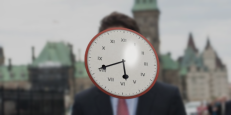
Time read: 5:41
